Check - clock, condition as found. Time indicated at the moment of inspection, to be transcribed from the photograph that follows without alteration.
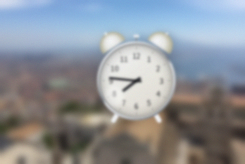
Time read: 7:46
